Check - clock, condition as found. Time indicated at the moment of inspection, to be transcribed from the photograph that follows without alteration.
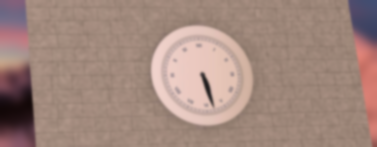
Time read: 5:28
